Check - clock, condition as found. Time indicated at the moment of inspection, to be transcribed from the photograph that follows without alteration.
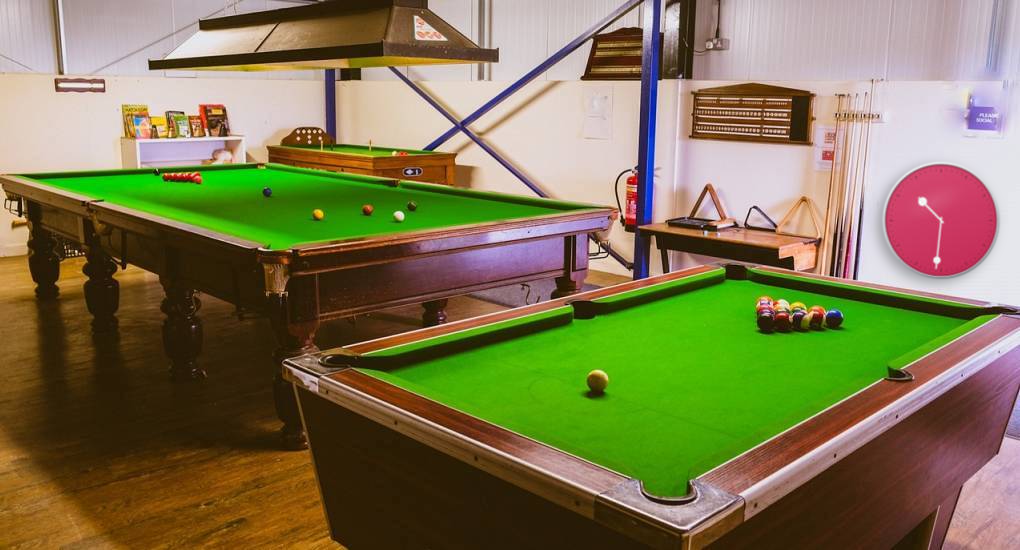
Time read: 10:31
